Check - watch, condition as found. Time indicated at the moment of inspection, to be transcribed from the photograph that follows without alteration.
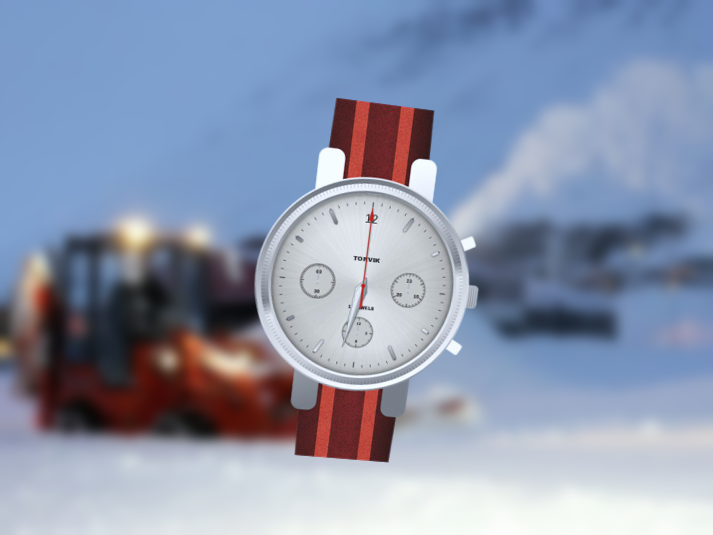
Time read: 6:32
